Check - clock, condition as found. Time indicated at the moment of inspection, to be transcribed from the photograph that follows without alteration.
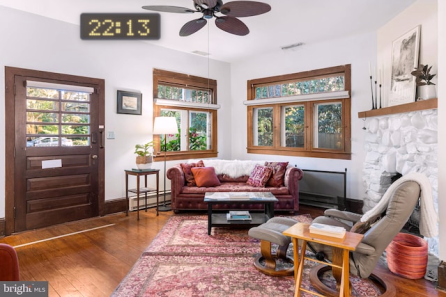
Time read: 22:13
